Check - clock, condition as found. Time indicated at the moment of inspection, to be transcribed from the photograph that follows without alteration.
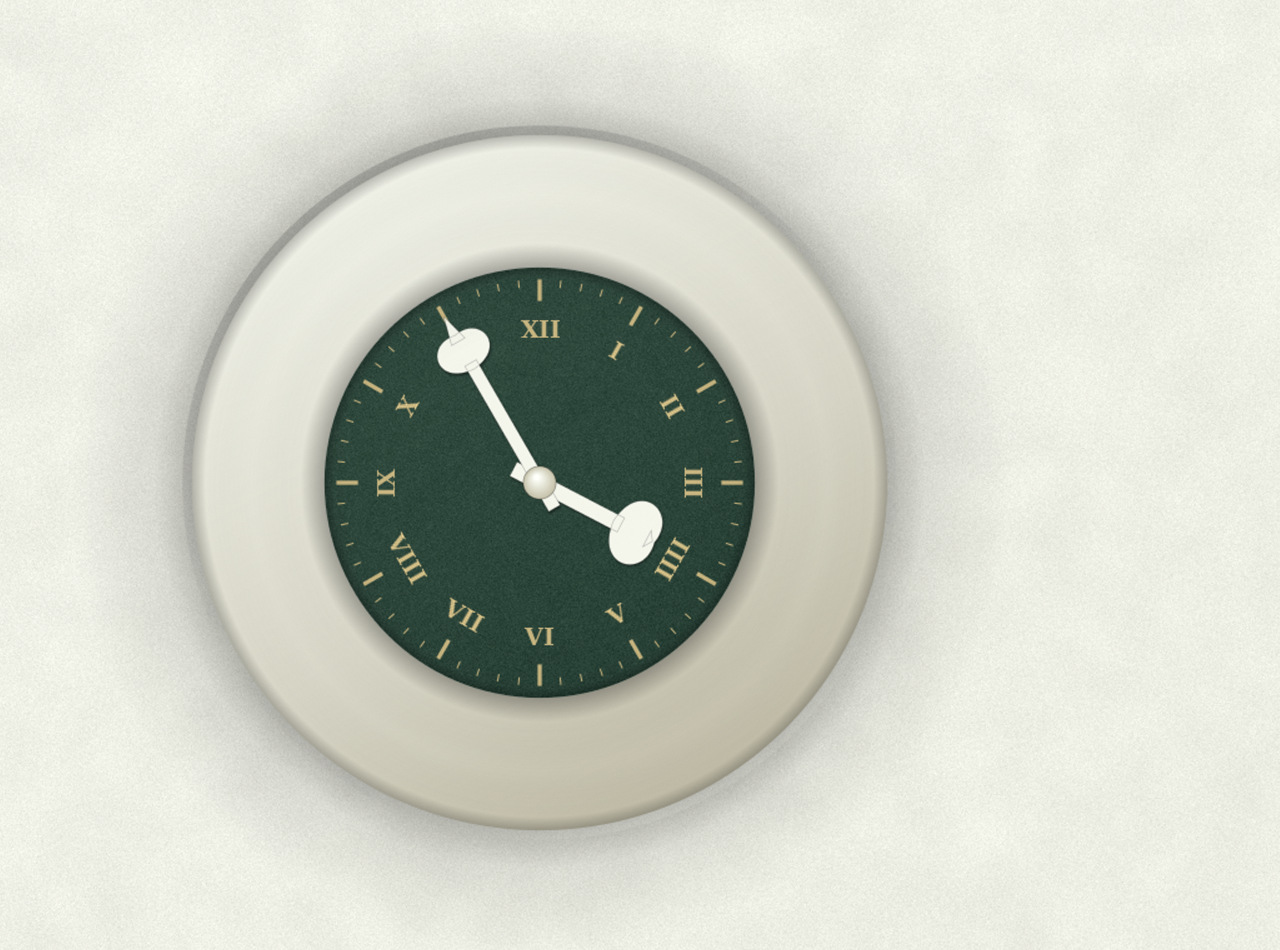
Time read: 3:55
